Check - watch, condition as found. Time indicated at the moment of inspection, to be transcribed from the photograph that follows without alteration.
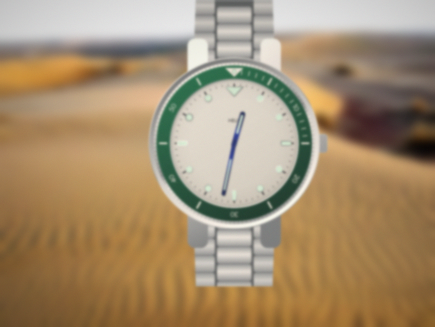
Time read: 12:32
